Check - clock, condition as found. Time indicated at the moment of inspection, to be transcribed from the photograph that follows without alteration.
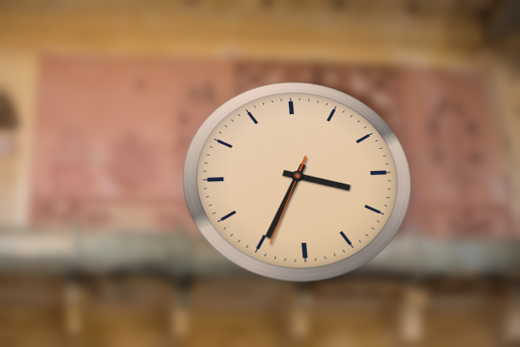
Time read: 3:34:34
